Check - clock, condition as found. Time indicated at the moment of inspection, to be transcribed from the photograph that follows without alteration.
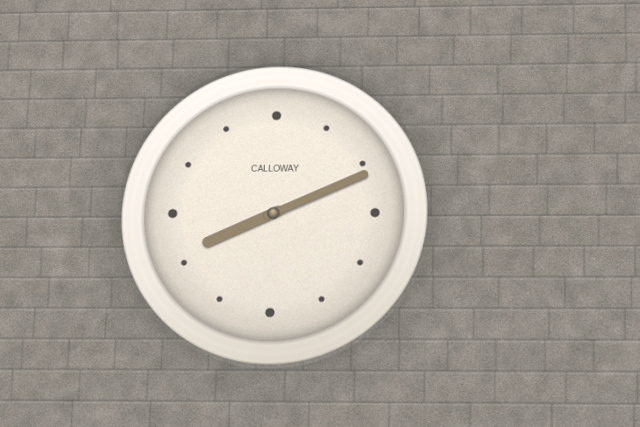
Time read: 8:11
